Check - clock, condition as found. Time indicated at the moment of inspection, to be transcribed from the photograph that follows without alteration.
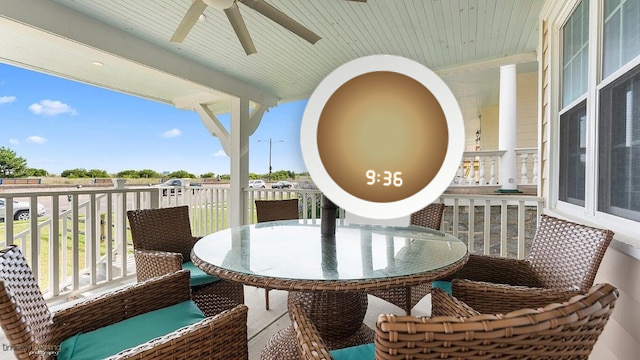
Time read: 9:36
